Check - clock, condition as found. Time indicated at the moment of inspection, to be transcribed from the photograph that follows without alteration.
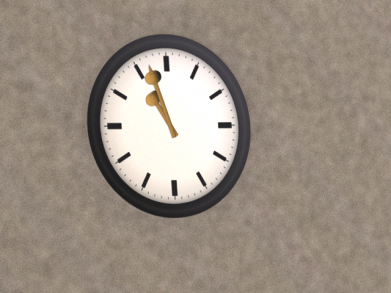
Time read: 10:57
